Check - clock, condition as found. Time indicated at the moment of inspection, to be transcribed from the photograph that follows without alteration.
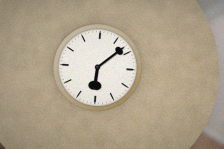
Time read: 6:08
